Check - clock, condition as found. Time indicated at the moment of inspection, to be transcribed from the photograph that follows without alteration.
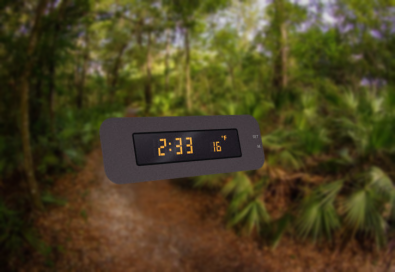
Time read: 2:33
